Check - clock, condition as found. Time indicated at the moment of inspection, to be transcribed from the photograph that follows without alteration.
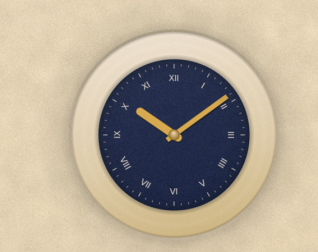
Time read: 10:09
